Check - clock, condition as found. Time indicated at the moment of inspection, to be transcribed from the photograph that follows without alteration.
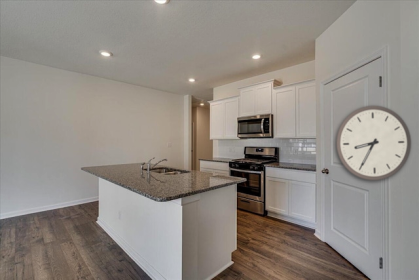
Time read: 8:35
